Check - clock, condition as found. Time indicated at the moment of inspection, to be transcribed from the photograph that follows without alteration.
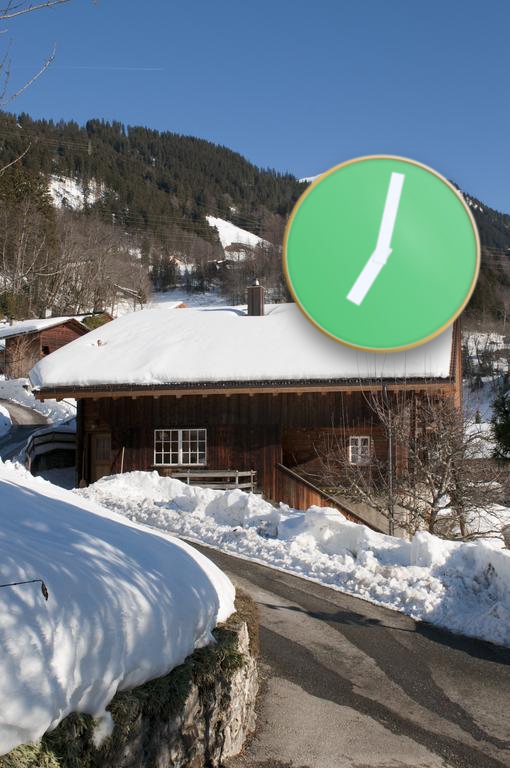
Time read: 7:02
